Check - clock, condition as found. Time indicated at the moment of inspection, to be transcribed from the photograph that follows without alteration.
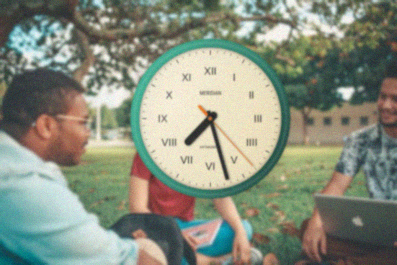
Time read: 7:27:23
